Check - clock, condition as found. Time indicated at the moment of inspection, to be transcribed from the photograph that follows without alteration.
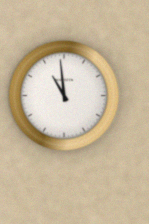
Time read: 10:59
